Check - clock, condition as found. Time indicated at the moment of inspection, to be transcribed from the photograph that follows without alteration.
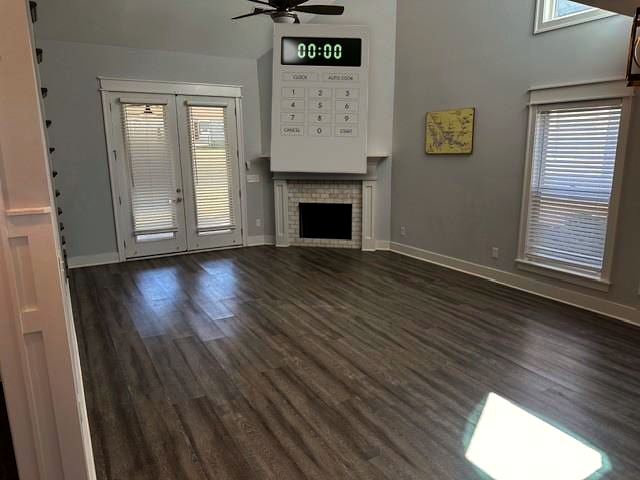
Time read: 0:00
